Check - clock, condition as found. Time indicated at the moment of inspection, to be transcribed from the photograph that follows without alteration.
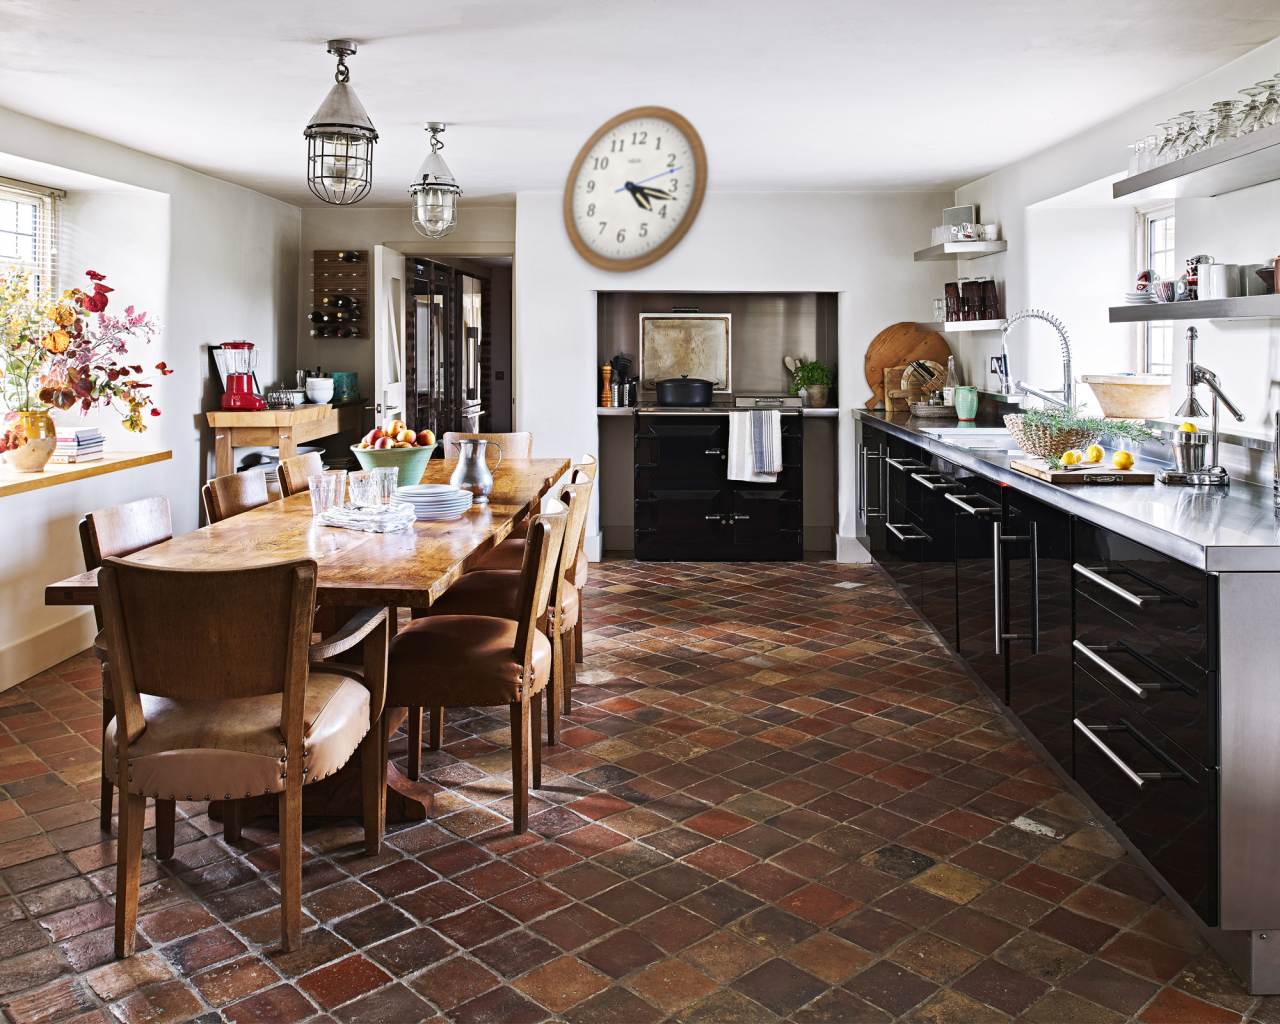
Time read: 4:17:12
